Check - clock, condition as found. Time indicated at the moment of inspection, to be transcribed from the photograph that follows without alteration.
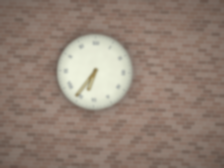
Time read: 6:36
